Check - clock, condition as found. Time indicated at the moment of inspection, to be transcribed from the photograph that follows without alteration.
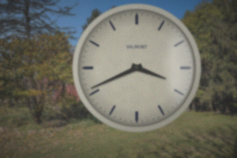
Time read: 3:41
